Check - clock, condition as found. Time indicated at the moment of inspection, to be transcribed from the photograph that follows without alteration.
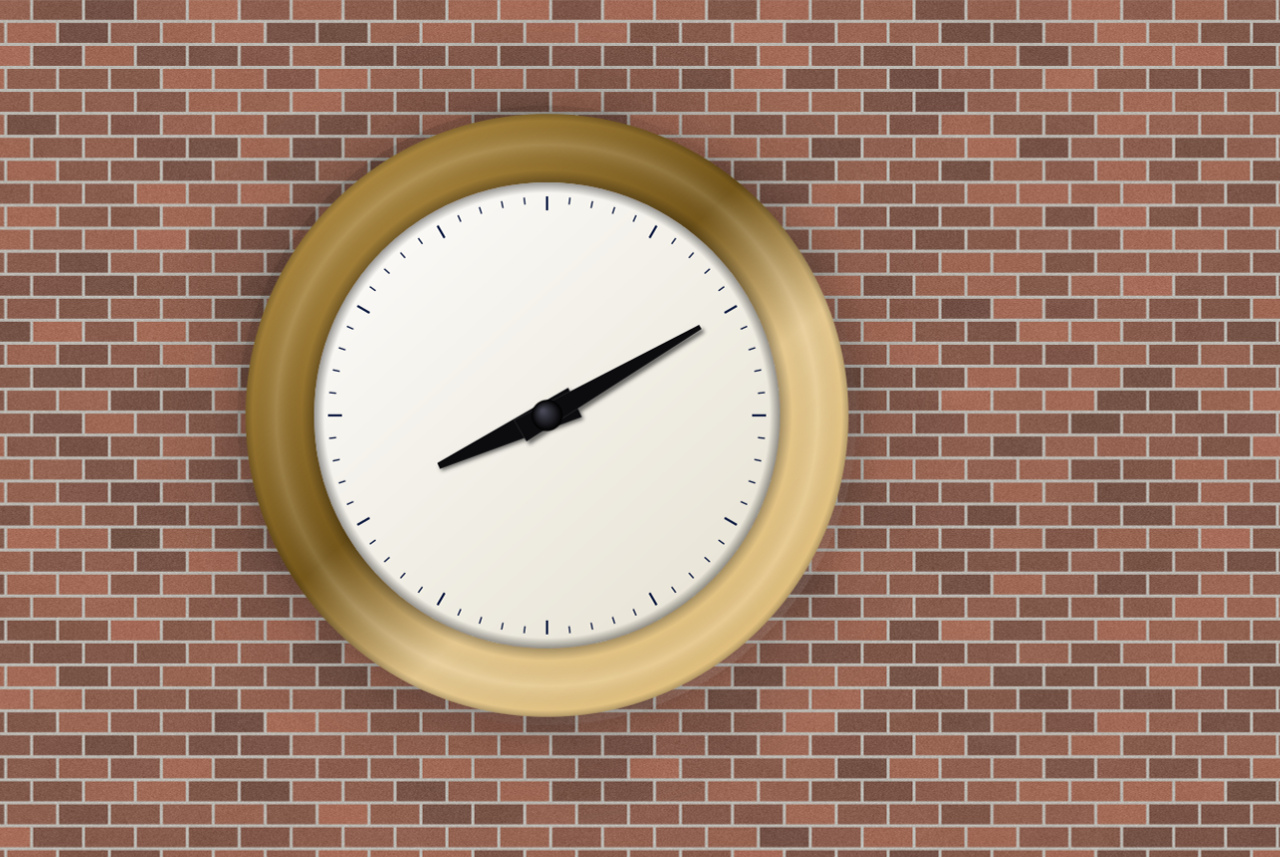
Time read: 8:10
